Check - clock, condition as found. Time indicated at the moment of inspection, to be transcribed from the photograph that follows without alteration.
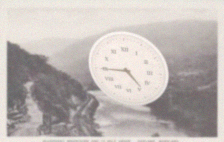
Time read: 4:45
